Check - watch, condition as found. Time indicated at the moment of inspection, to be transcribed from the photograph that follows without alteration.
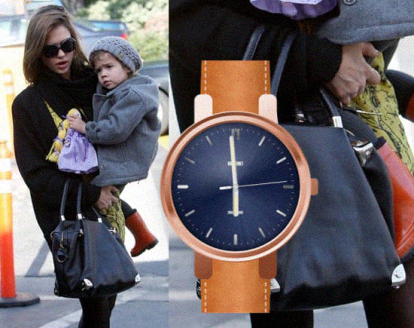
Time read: 5:59:14
